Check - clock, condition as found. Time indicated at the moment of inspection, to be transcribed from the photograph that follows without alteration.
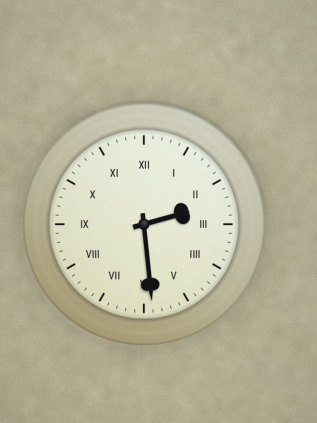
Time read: 2:29
